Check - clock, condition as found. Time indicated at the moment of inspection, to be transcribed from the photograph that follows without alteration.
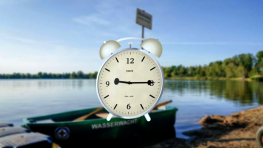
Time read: 9:15
